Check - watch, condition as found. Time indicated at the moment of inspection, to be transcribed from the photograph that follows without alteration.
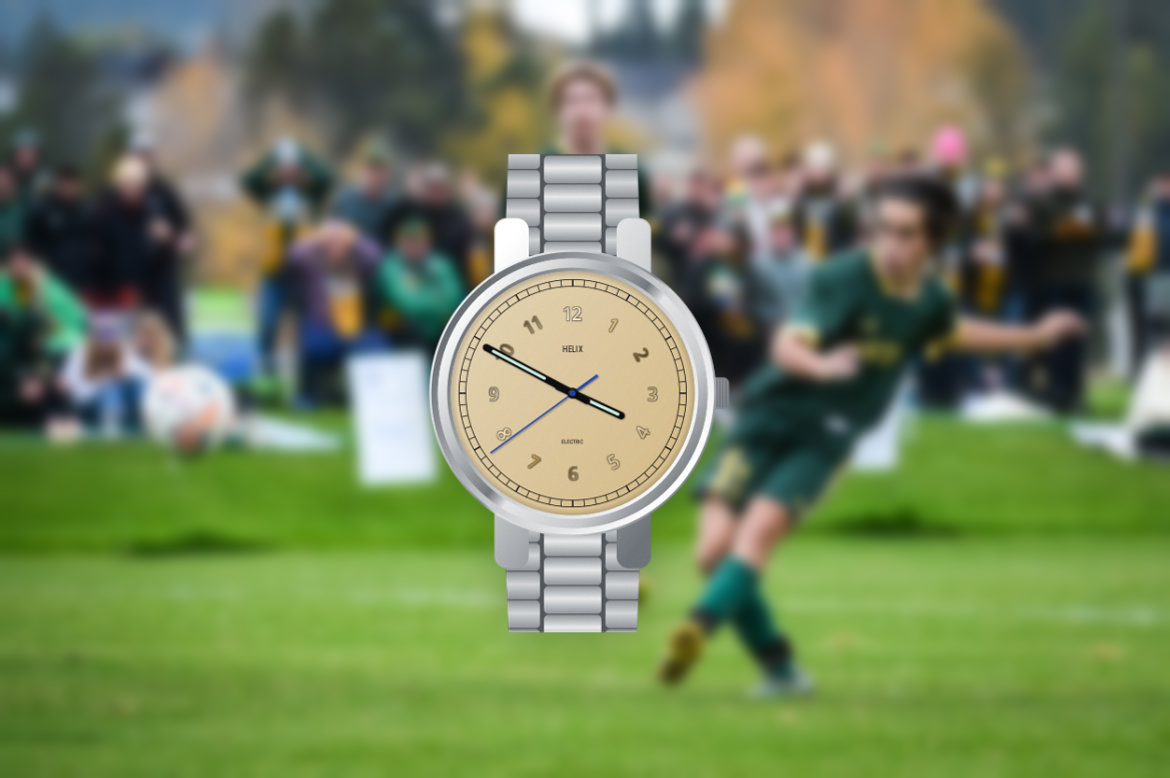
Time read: 3:49:39
